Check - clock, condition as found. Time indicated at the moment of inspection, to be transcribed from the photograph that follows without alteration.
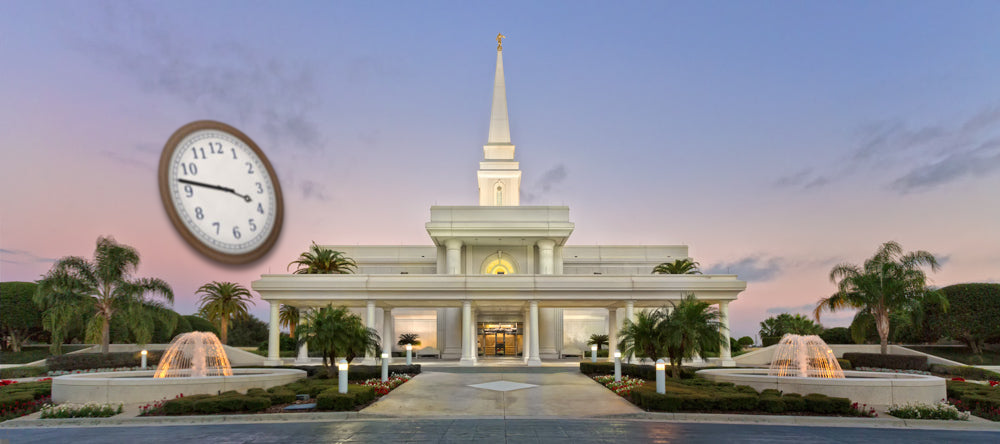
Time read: 3:47
